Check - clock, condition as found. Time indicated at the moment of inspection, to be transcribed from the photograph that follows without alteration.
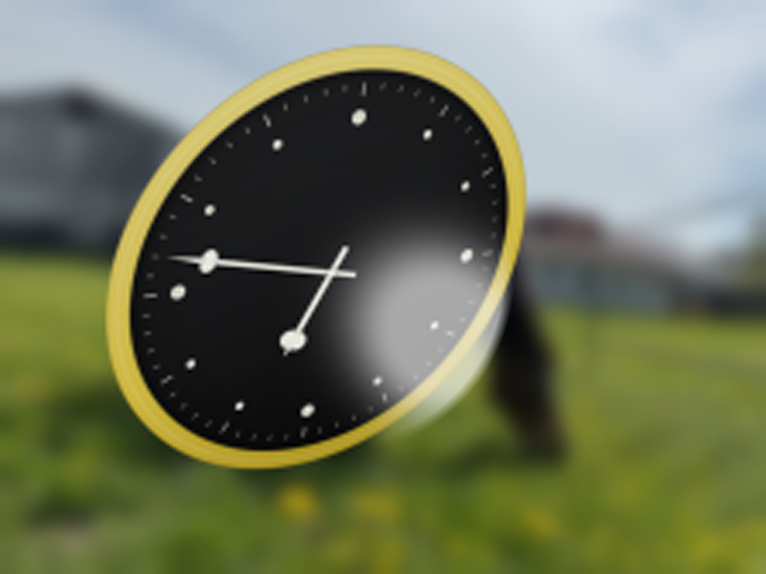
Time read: 6:47
